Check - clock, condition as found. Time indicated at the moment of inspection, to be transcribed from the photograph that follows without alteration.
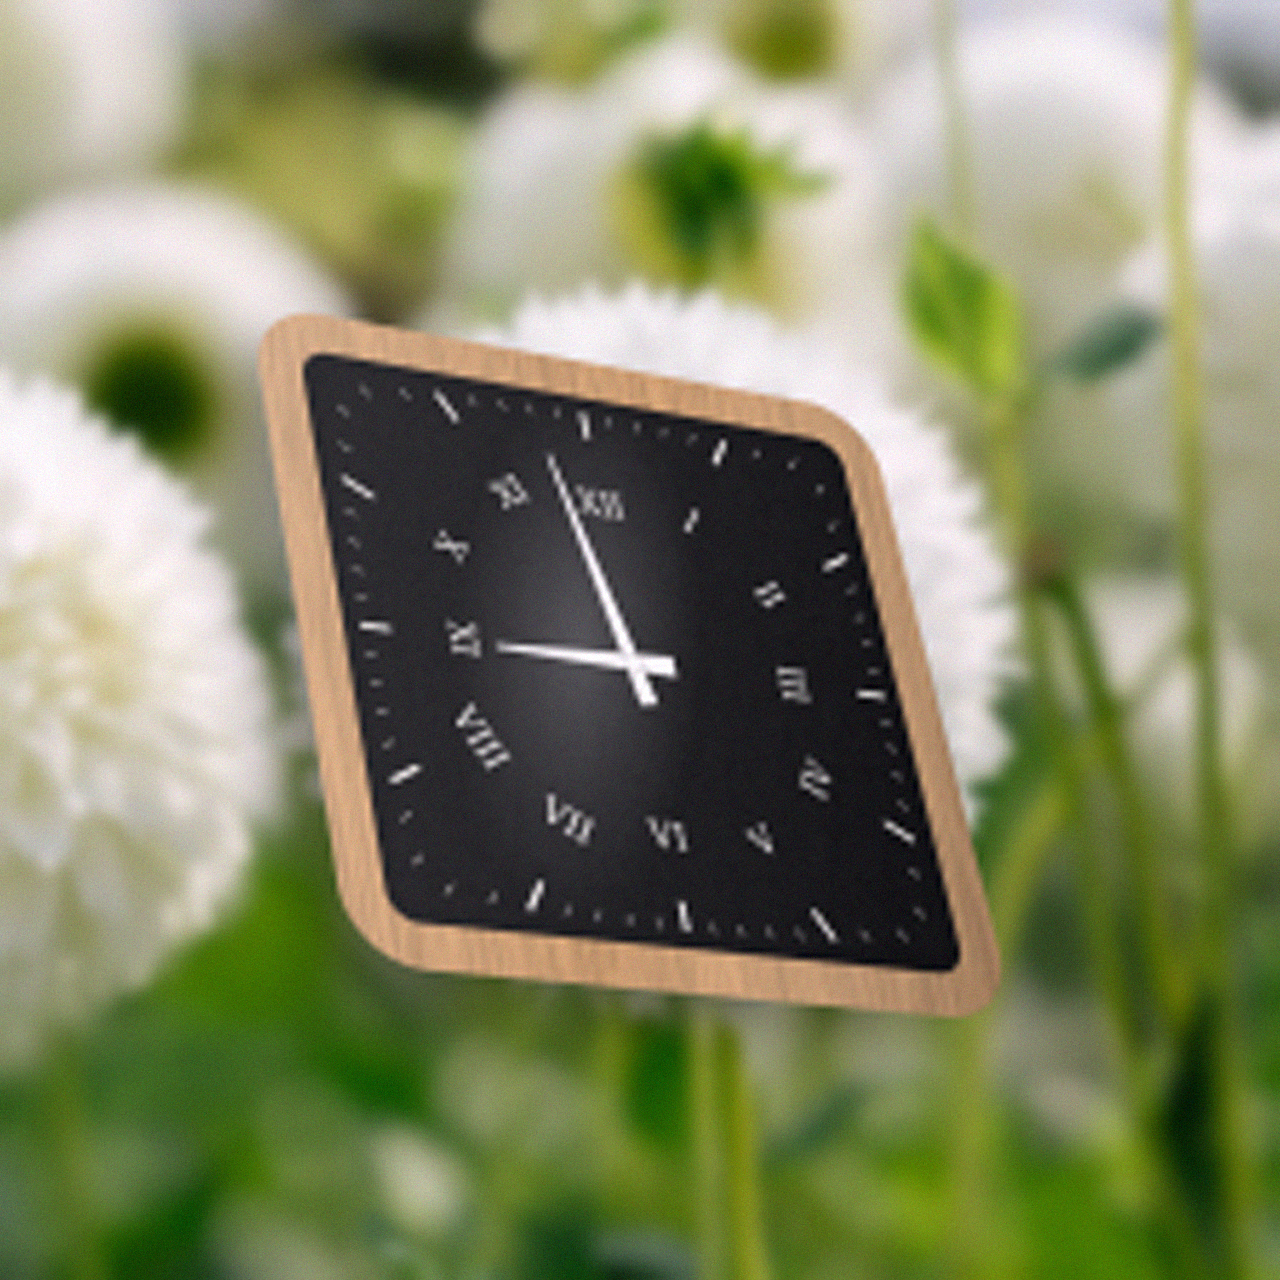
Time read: 8:58
